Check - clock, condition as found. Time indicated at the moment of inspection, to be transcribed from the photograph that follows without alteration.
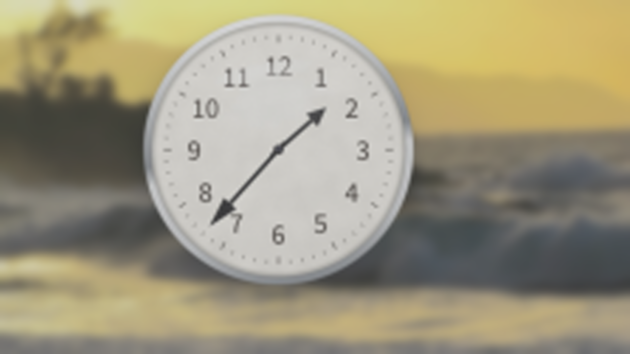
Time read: 1:37
